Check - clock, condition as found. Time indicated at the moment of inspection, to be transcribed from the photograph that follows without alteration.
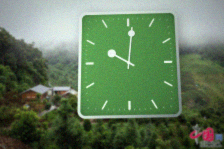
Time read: 10:01
